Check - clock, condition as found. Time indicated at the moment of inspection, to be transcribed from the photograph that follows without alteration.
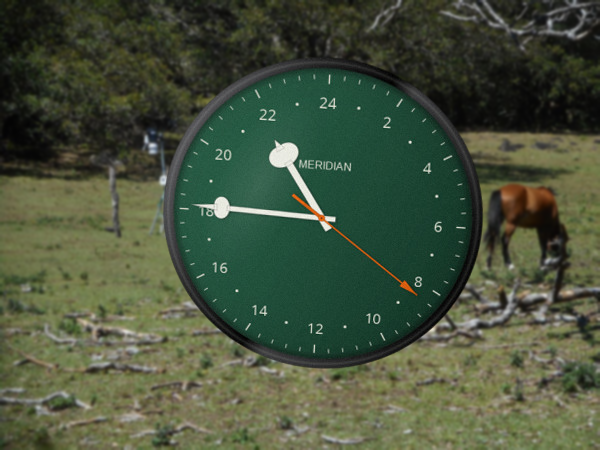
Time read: 21:45:21
